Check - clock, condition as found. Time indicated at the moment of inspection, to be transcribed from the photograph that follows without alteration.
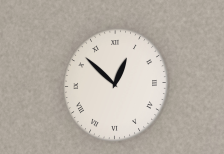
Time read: 12:52
